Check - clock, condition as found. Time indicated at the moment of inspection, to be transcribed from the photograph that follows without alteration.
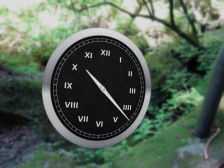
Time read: 10:22
